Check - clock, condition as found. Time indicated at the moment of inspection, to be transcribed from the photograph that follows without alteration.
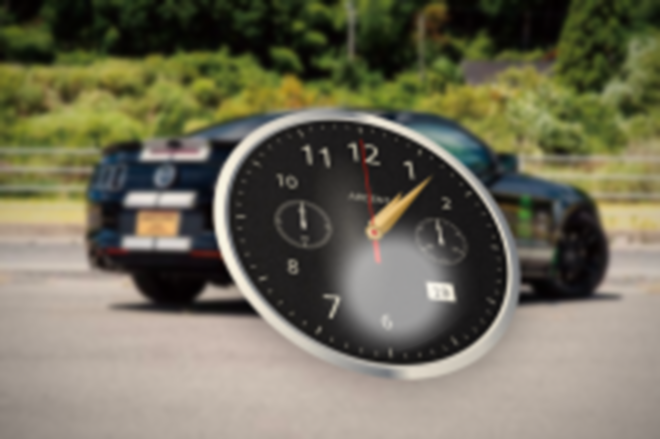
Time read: 1:07
